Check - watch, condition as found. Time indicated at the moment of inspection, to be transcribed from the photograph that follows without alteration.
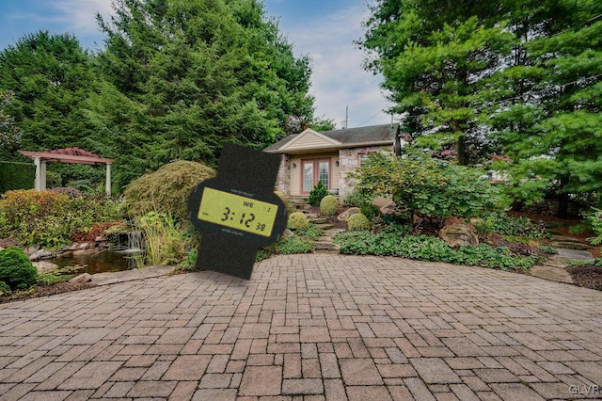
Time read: 3:12:38
